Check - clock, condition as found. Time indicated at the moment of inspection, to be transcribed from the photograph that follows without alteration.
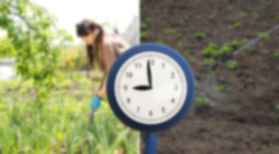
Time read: 8:59
